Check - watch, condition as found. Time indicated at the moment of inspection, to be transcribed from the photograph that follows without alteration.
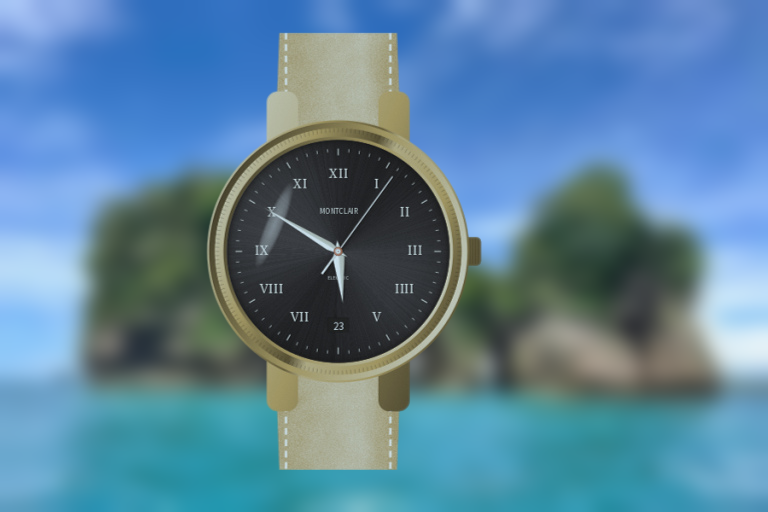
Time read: 5:50:06
